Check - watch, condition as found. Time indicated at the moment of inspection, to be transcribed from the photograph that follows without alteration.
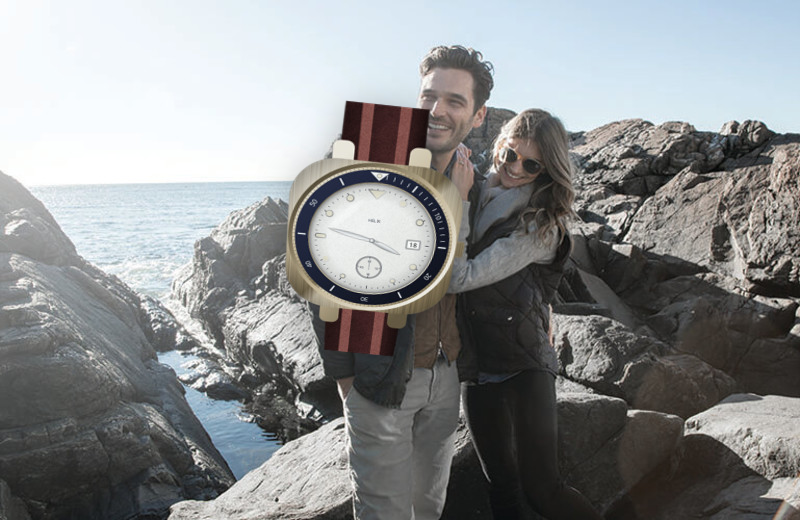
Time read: 3:47
